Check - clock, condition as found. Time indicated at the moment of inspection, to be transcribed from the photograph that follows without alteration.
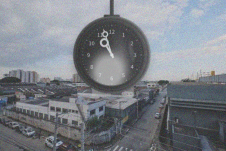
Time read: 10:57
